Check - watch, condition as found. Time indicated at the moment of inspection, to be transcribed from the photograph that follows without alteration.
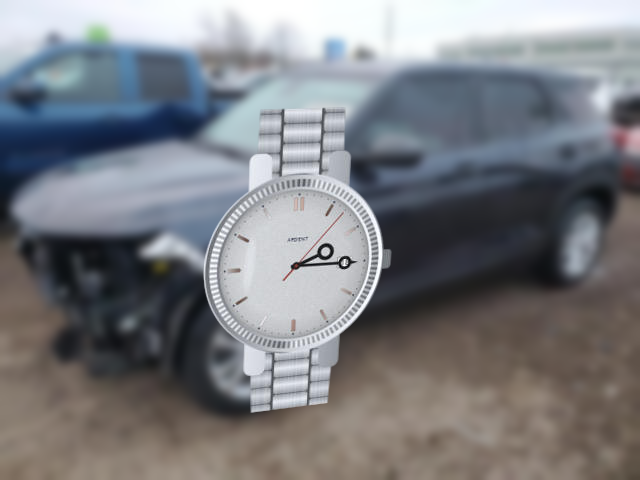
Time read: 2:15:07
